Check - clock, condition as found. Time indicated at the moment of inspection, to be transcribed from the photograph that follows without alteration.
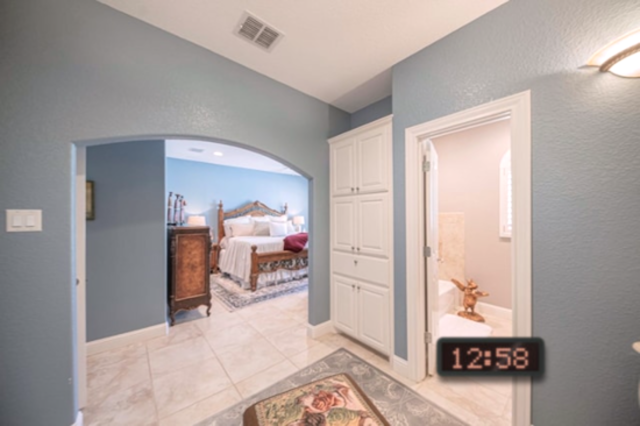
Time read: 12:58
